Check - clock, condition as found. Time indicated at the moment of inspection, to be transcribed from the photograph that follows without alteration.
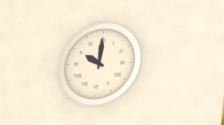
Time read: 10:00
